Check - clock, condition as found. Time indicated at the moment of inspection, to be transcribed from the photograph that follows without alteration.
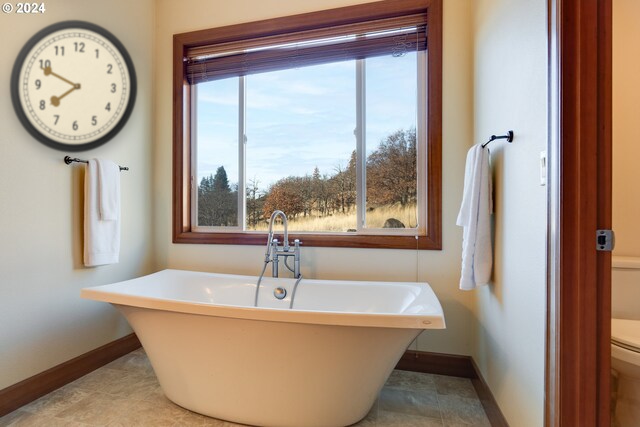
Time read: 7:49
